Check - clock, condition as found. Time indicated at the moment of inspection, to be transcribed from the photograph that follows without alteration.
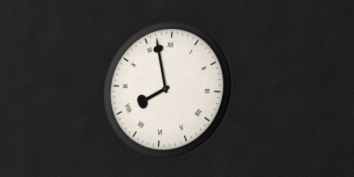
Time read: 7:57
